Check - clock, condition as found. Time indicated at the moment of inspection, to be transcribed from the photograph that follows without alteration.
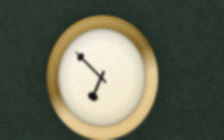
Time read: 6:52
